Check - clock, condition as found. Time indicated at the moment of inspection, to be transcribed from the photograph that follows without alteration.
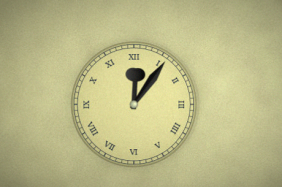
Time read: 12:06
